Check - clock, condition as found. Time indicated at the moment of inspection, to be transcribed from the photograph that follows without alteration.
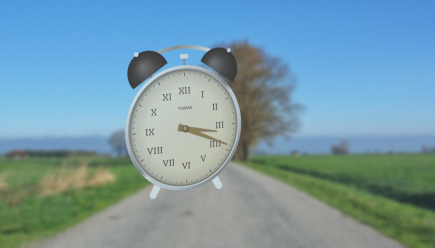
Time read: 3:19
